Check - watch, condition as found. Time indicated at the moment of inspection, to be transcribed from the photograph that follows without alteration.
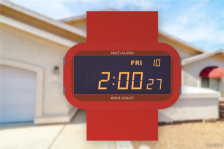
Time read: 2:00:27
